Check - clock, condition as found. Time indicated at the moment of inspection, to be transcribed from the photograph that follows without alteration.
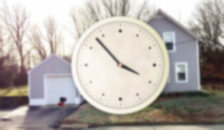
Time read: 3:53
